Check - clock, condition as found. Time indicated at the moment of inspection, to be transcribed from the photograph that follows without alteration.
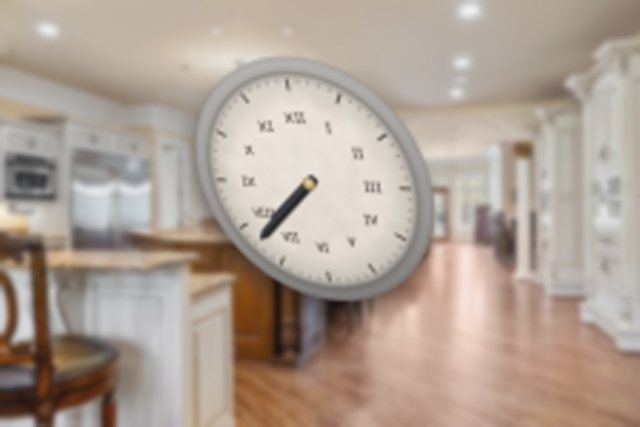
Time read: 7:38
